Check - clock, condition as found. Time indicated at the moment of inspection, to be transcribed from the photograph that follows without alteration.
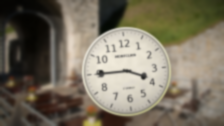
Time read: 3:45
